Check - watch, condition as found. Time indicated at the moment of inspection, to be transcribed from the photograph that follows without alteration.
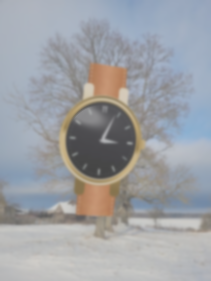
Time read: 3:04
